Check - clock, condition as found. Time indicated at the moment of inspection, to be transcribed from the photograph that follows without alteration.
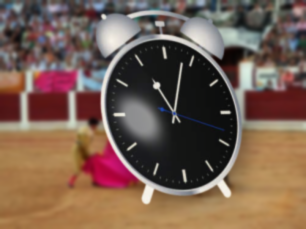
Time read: 11:03:18
